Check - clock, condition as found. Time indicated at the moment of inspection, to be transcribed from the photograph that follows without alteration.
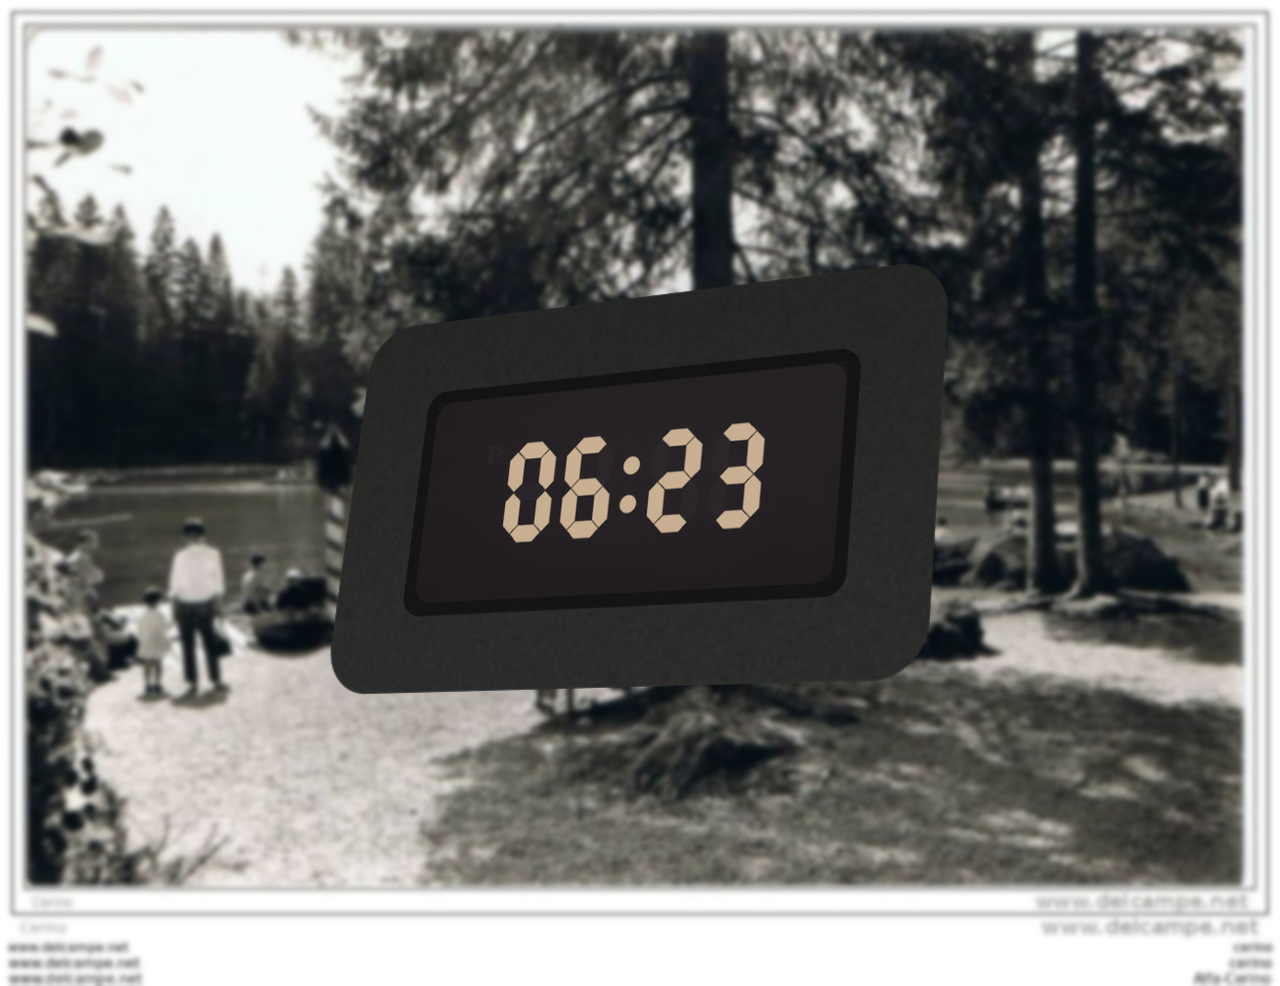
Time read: 6:23
